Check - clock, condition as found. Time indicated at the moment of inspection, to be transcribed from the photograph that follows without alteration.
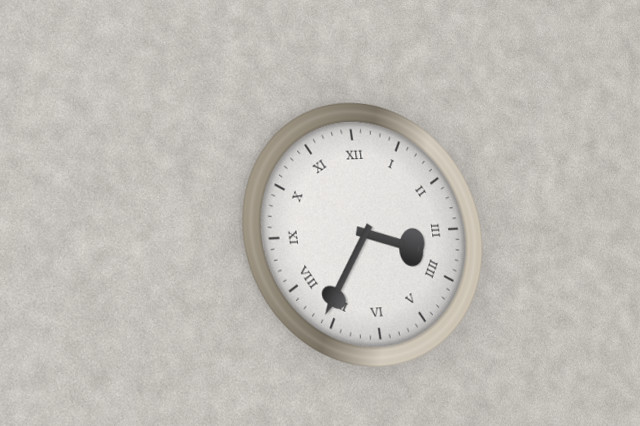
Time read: 3:36
